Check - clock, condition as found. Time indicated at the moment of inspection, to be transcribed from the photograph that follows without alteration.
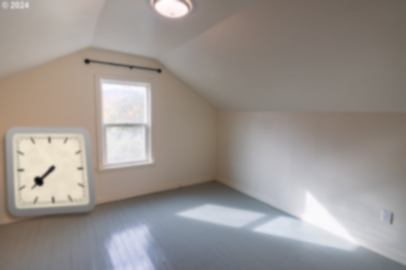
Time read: 7:38
